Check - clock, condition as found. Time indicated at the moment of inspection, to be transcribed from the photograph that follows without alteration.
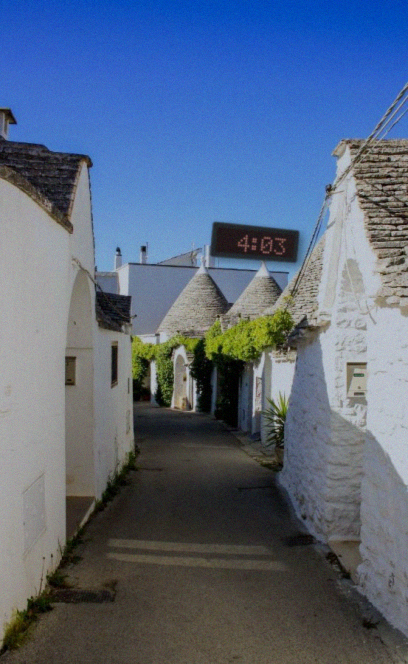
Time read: 4:03
